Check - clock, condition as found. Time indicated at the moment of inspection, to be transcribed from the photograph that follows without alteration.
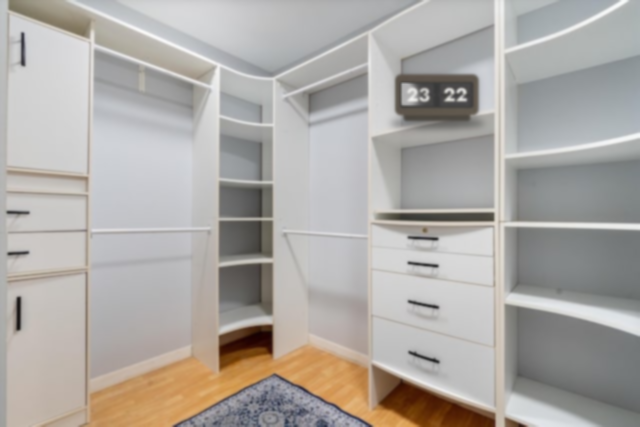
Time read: 23:22
